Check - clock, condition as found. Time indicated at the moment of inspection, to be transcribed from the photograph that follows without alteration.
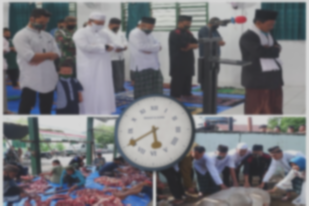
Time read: 5:40
